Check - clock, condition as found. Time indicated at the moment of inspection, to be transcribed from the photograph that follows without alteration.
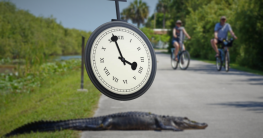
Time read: 3:57
